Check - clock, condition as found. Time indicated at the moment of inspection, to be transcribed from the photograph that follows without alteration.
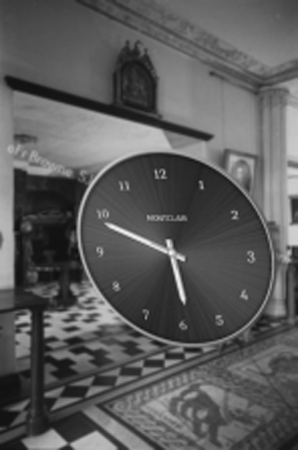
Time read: 5:49
